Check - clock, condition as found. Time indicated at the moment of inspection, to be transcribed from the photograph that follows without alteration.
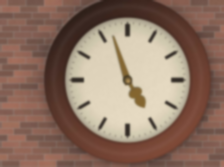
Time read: 4:57
